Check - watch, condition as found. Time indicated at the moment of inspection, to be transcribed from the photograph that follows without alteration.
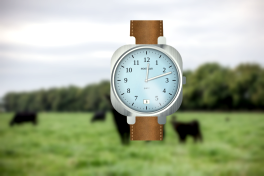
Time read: 12:12
